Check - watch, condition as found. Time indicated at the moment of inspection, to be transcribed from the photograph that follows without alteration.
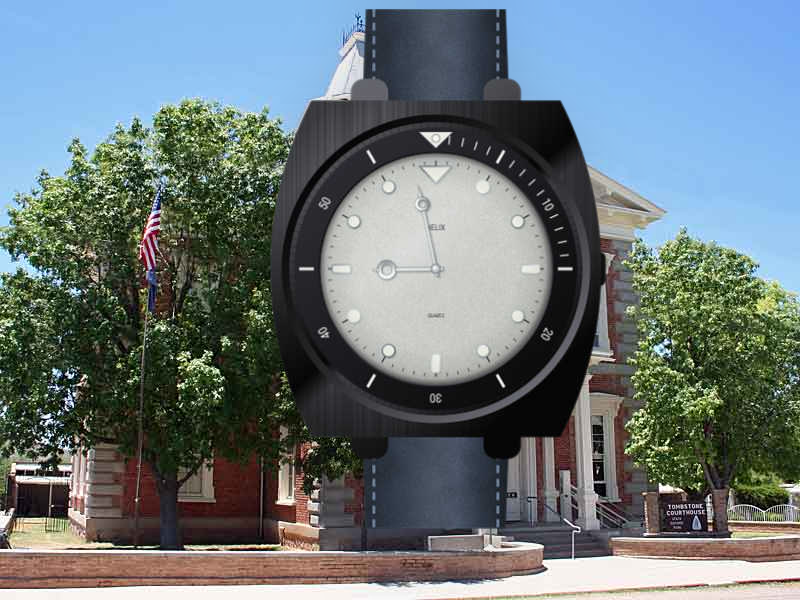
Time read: 8:58
